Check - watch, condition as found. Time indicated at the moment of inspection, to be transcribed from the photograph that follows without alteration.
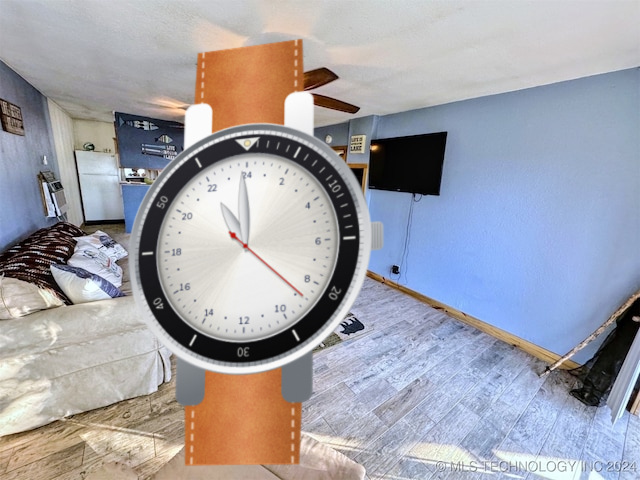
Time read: 21:59:22
